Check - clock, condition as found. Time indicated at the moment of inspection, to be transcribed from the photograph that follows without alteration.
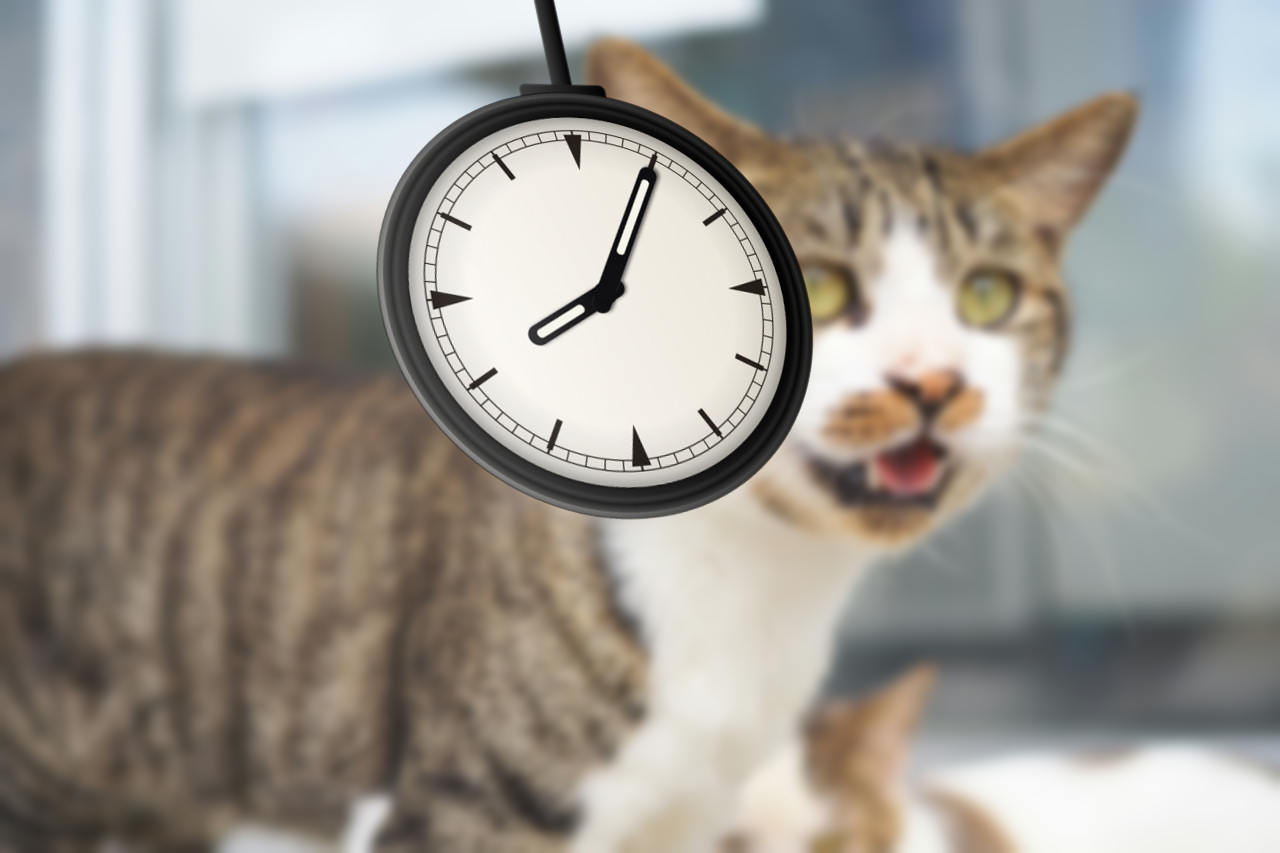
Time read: 8:05
